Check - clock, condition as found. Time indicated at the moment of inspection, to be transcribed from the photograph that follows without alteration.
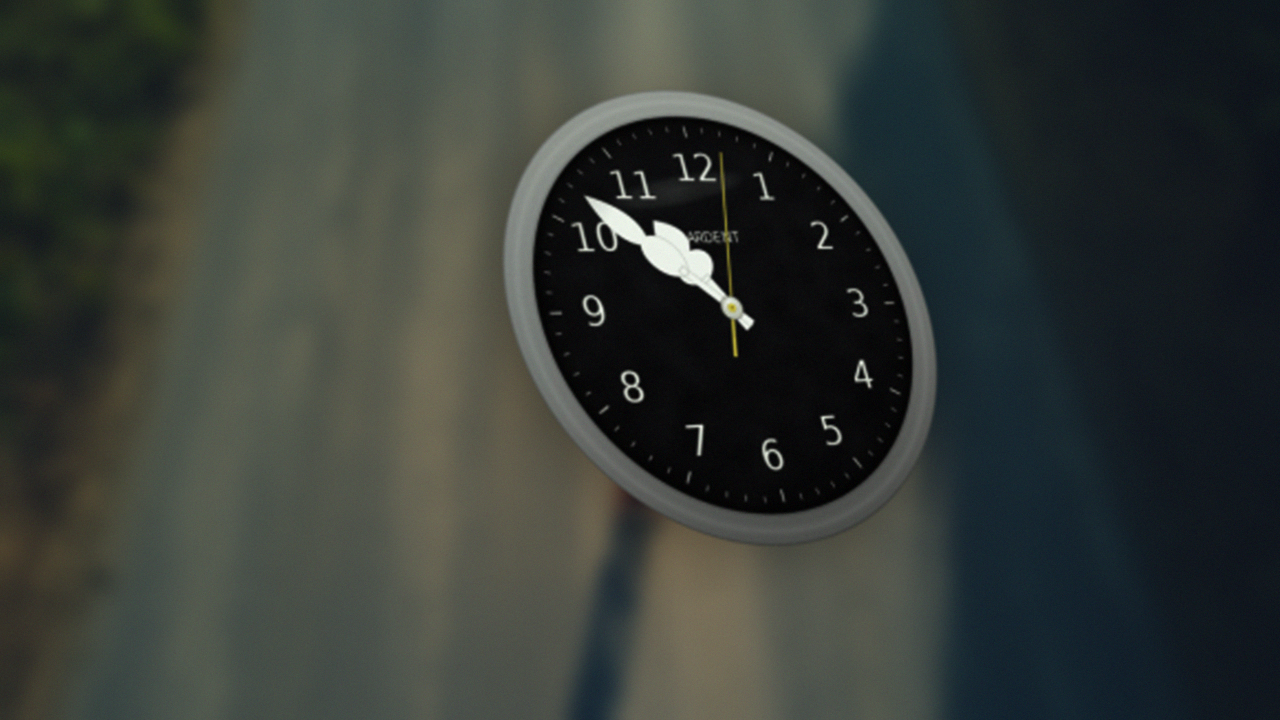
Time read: 10:52:02
